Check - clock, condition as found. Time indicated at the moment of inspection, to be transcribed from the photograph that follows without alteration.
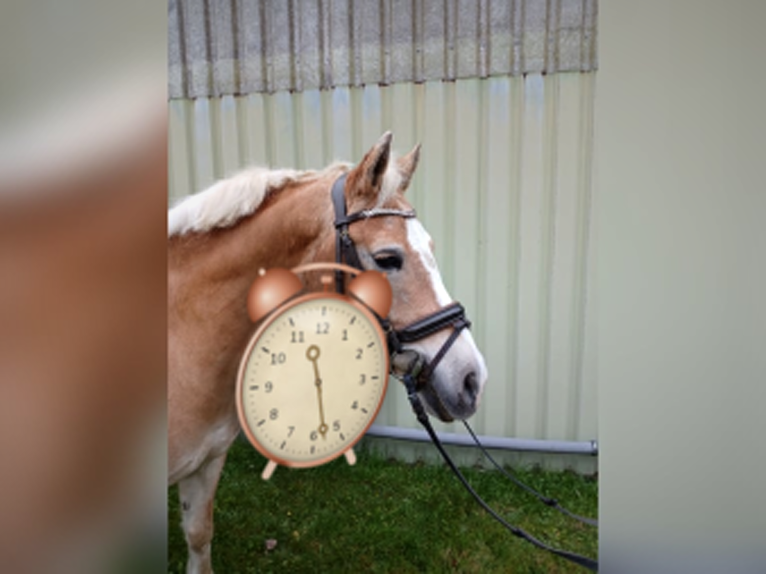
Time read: 11:28
